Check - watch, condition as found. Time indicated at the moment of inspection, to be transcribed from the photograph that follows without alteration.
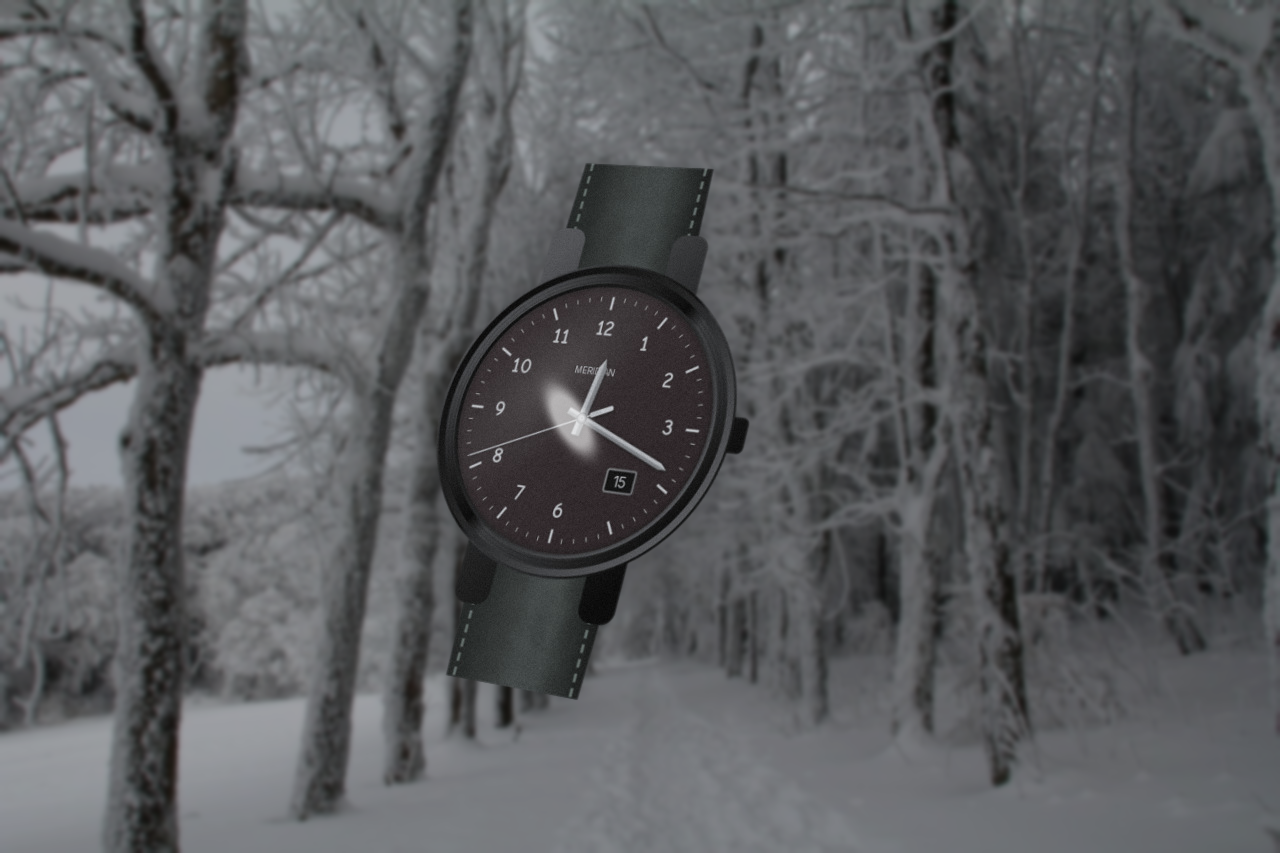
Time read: 12:18:41
